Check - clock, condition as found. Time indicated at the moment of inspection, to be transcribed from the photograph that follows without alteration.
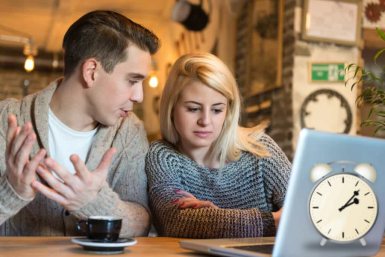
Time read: 2:07
